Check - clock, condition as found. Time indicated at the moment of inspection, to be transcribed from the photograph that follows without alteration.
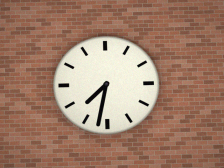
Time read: 7:32
